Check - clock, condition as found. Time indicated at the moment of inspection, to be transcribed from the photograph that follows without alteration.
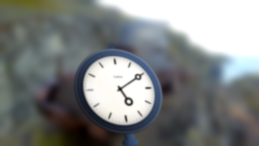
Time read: 5:10
